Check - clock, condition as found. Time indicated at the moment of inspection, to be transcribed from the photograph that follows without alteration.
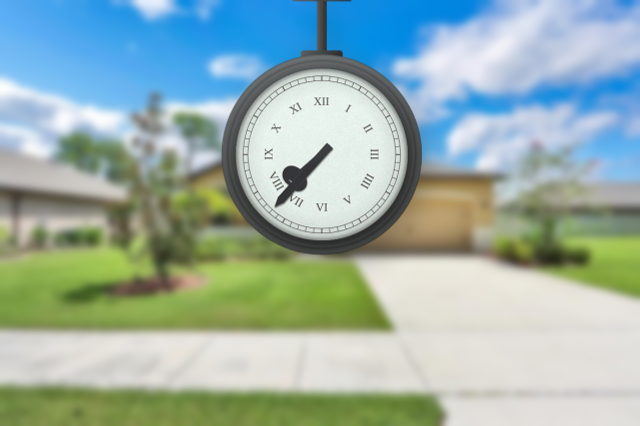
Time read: 7:37
